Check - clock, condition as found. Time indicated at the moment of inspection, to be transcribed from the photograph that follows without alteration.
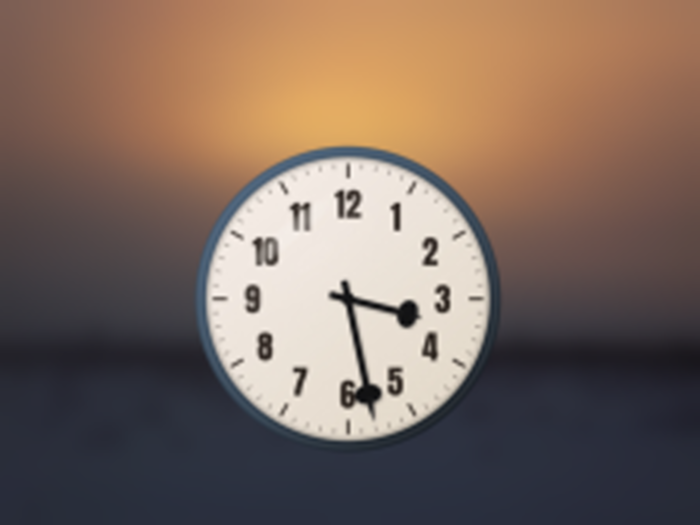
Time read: 3:28
